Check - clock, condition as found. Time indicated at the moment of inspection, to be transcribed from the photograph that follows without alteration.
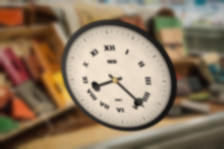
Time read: 8:23
